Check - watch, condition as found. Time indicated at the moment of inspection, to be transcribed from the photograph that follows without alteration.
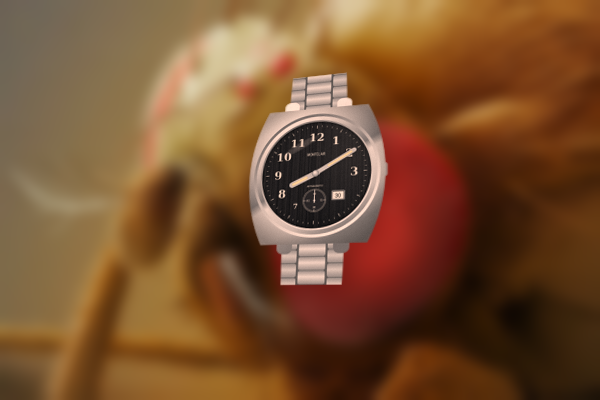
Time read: 8:10
